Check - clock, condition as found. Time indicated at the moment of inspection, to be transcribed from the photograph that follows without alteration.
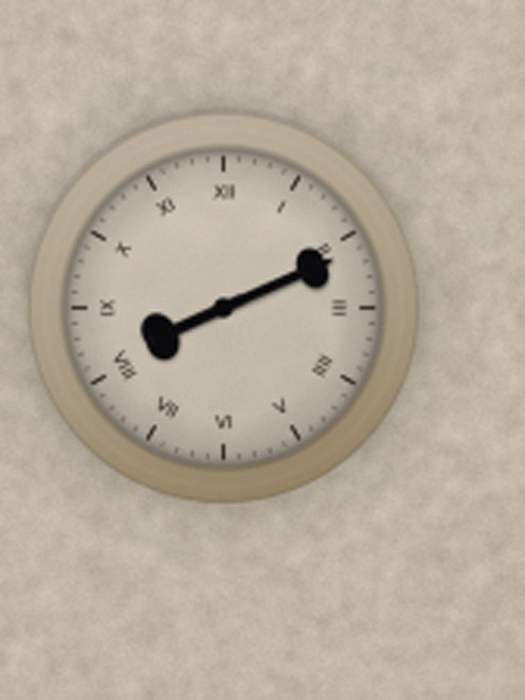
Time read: 8:11
